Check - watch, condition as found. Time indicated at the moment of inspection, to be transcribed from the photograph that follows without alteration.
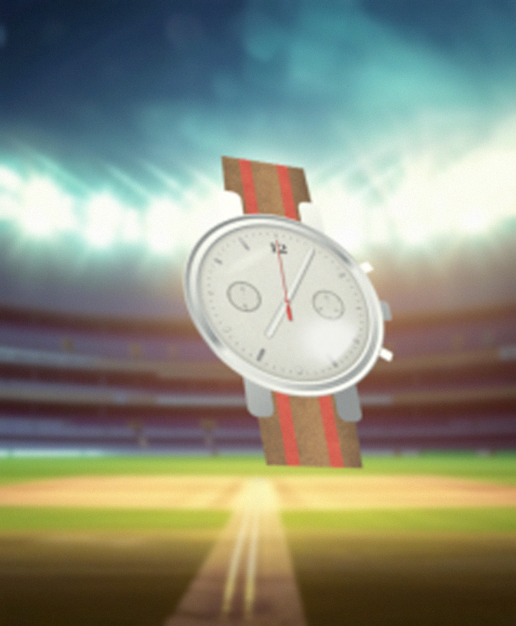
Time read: 7:05
